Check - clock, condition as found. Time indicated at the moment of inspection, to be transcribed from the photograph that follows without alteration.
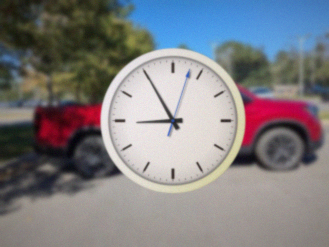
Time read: 8:55:03
